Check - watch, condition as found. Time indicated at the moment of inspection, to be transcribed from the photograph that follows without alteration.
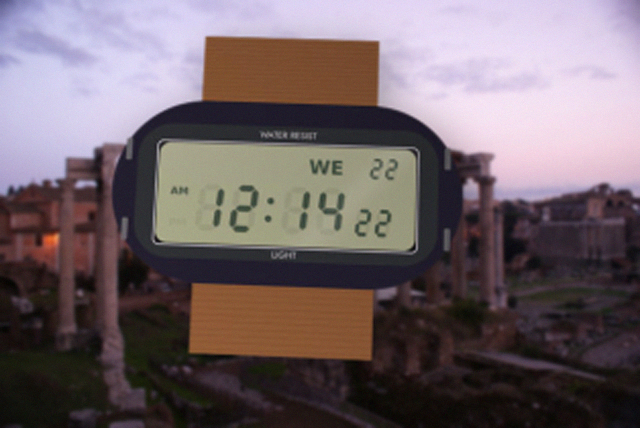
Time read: 12:14:22
